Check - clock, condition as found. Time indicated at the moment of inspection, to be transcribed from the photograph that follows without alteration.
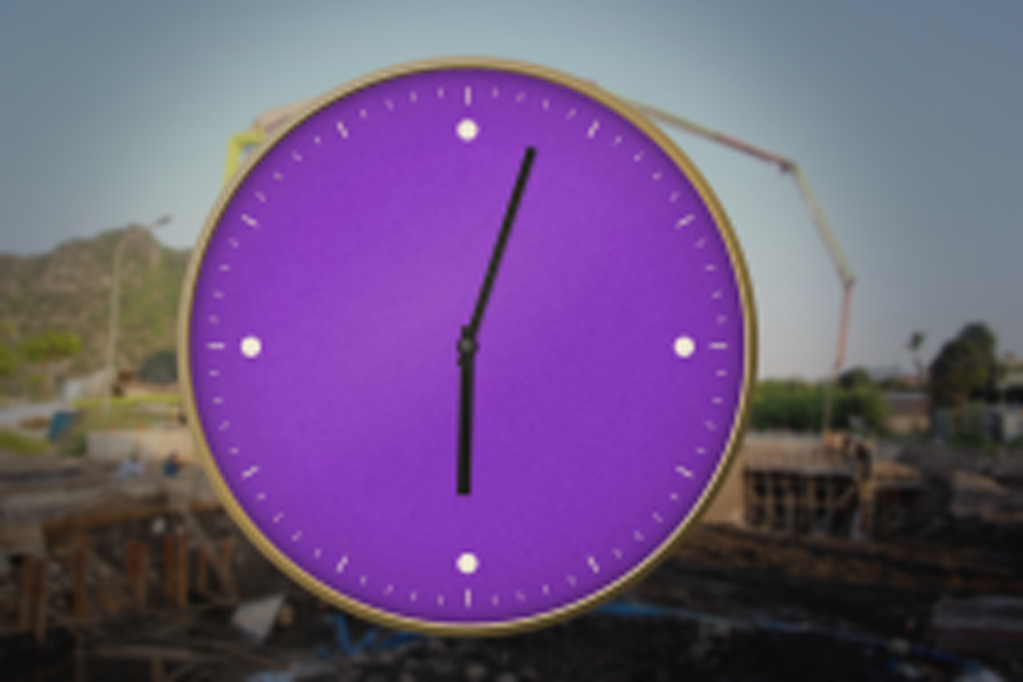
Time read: 6:03
